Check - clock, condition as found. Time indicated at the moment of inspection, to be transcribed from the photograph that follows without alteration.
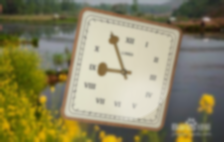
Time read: 8:55
